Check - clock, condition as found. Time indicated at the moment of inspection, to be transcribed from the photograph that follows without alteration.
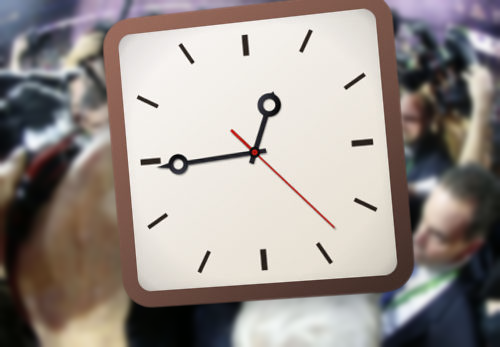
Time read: 12:44:23
